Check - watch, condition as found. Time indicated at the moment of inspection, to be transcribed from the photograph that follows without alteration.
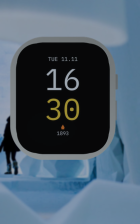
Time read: 16:30
